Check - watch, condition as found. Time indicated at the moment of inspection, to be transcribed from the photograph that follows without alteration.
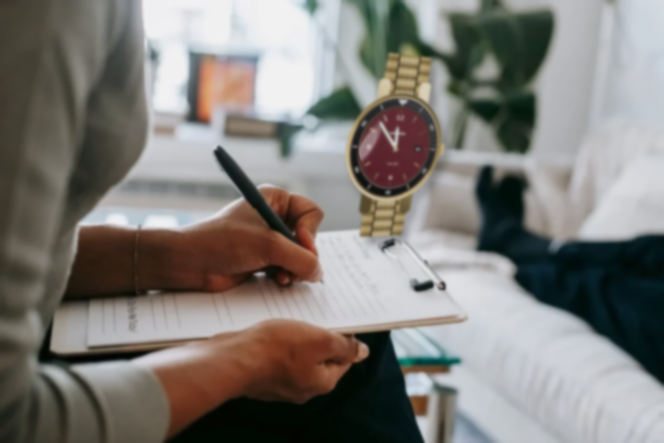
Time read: 11:53
